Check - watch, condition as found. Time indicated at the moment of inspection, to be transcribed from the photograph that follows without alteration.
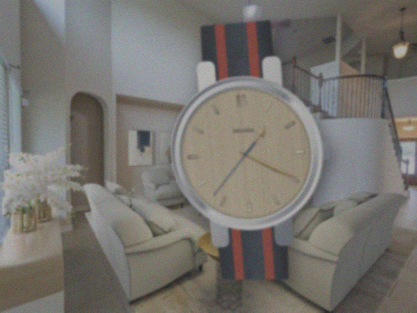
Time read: 1:19:37
